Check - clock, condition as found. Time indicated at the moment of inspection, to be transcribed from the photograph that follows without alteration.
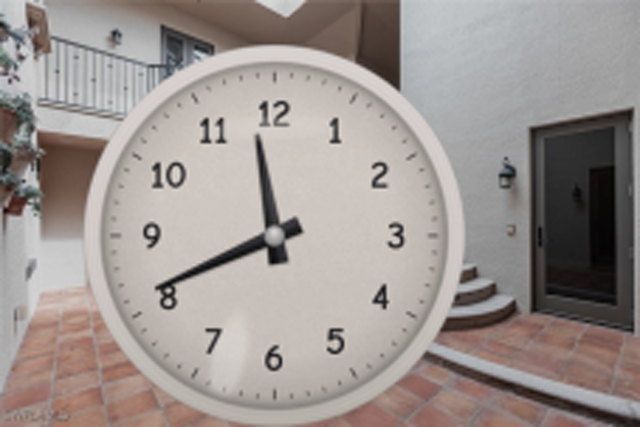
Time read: 11:41
